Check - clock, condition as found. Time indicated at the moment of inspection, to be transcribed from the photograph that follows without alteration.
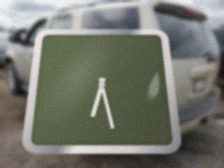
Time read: 6:28
